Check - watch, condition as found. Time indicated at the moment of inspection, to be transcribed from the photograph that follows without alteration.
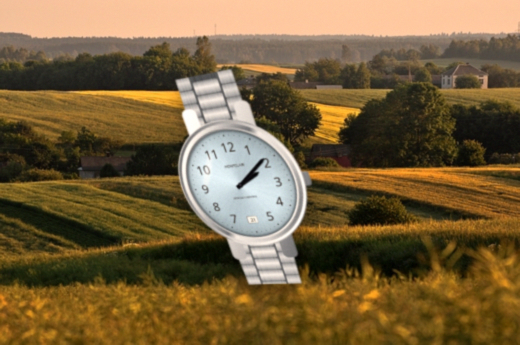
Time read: 2:09
